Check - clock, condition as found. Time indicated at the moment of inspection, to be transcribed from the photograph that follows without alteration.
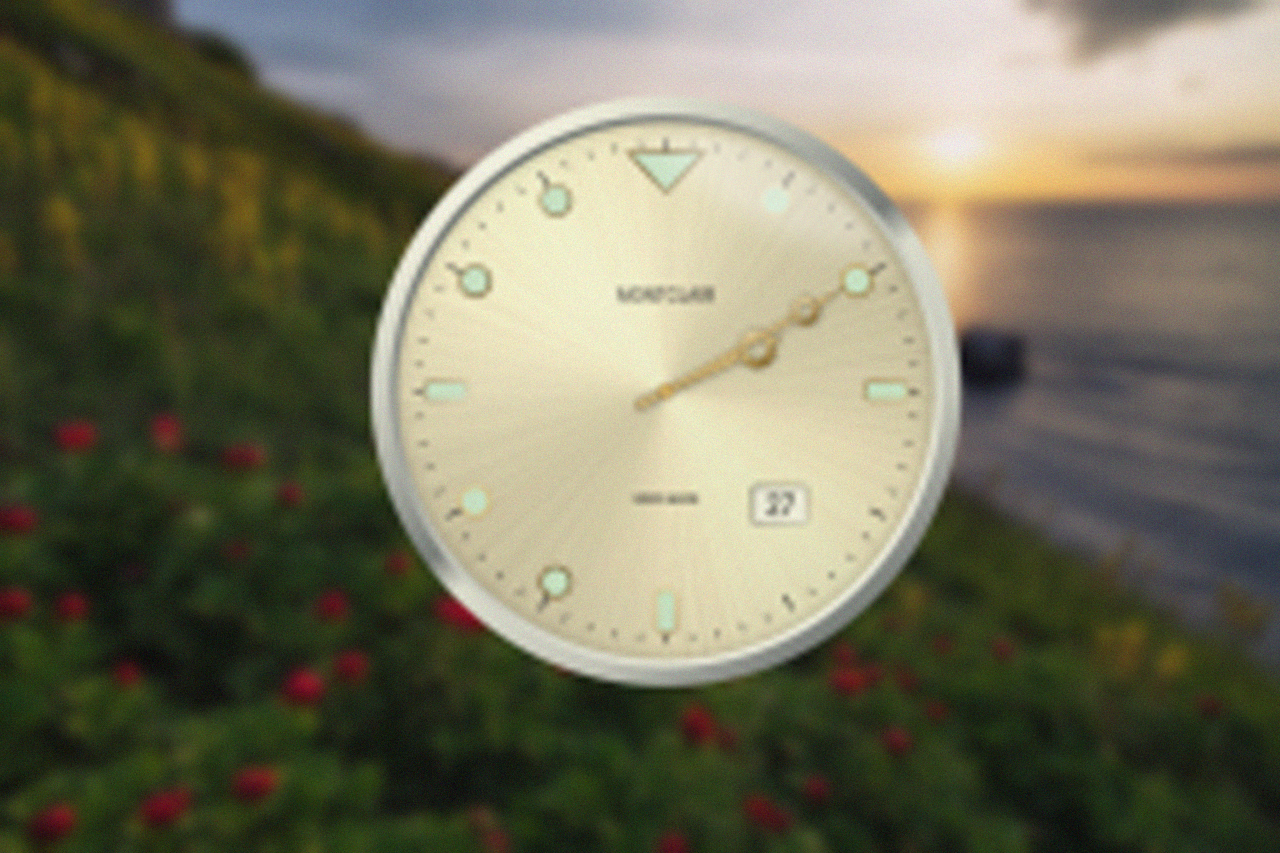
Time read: 2:10
